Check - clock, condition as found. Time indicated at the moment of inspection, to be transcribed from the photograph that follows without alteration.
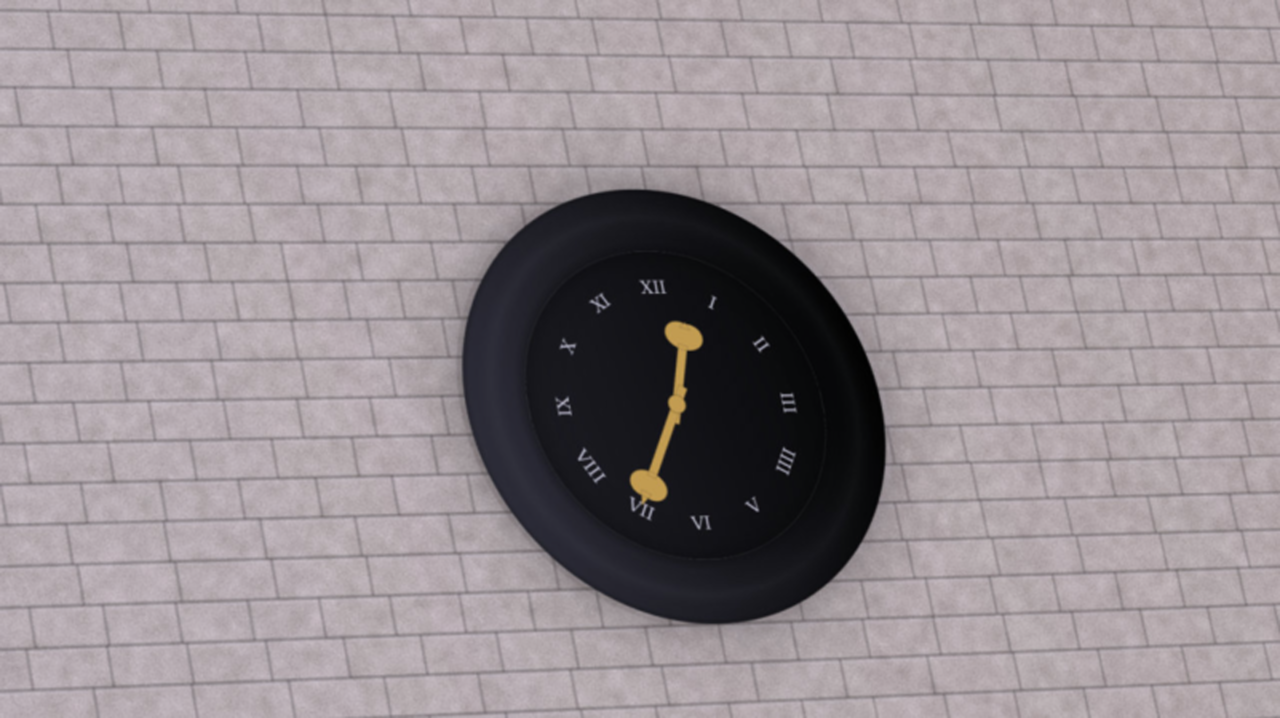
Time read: 12:35
